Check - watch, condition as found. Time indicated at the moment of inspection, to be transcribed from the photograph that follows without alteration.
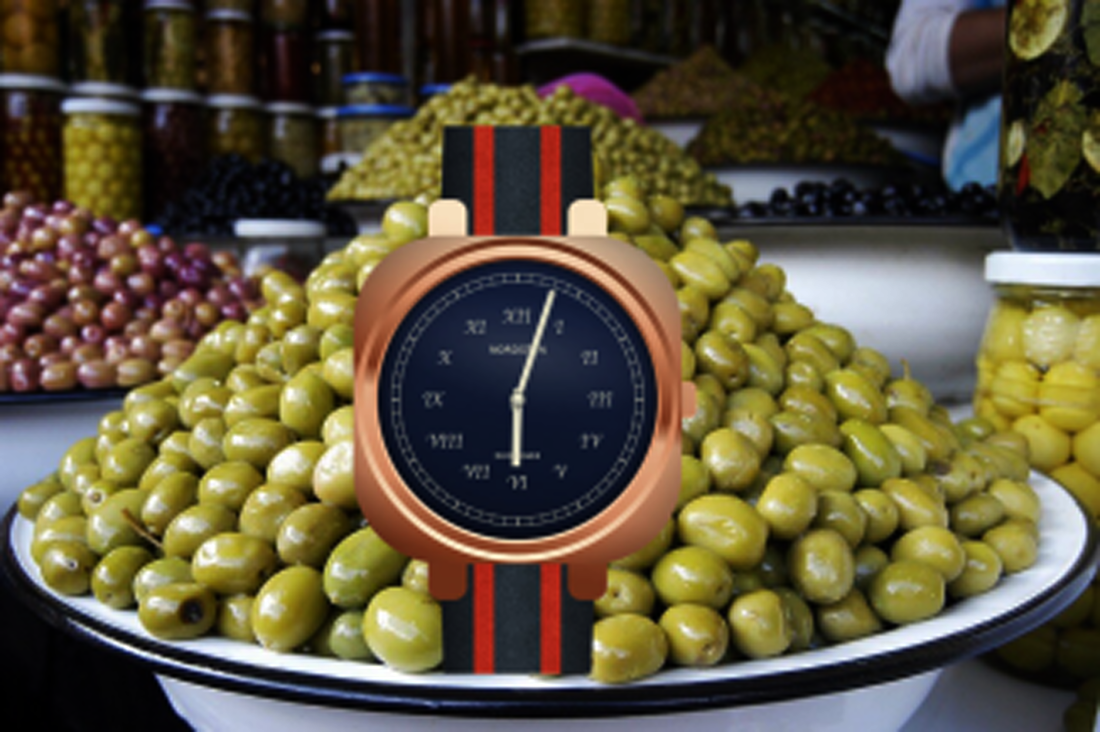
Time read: 6:03
